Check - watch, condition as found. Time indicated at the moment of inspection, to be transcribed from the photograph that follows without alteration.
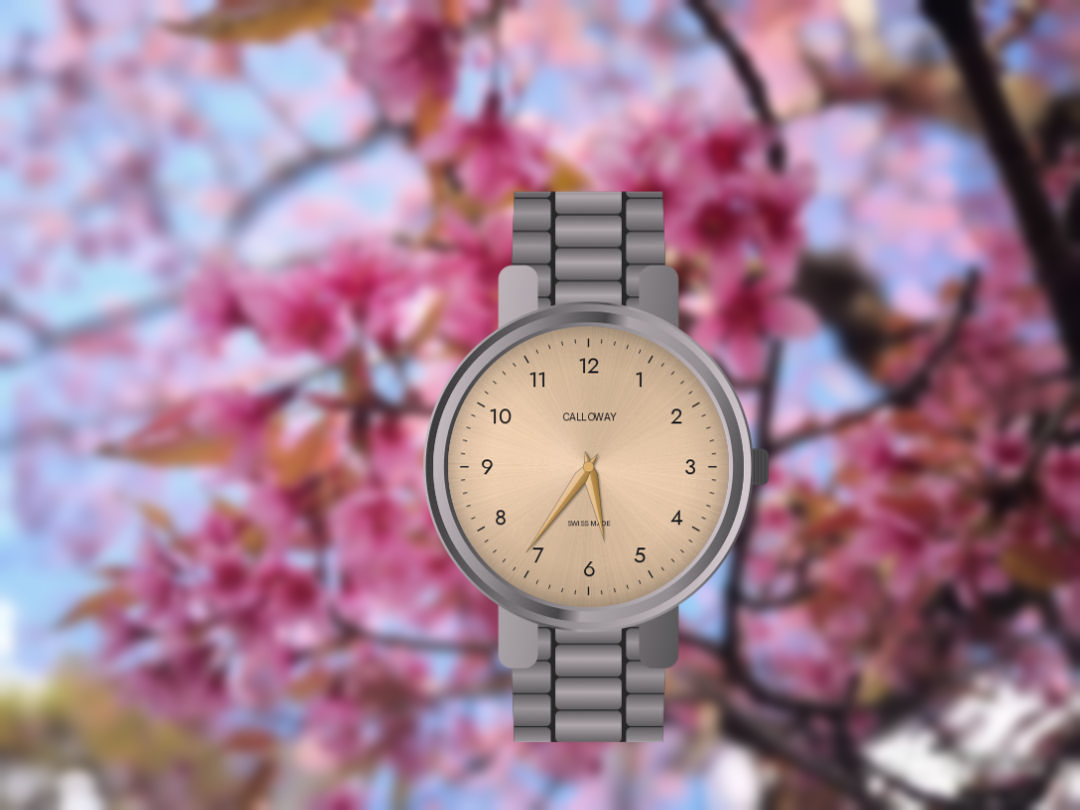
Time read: 5:36
